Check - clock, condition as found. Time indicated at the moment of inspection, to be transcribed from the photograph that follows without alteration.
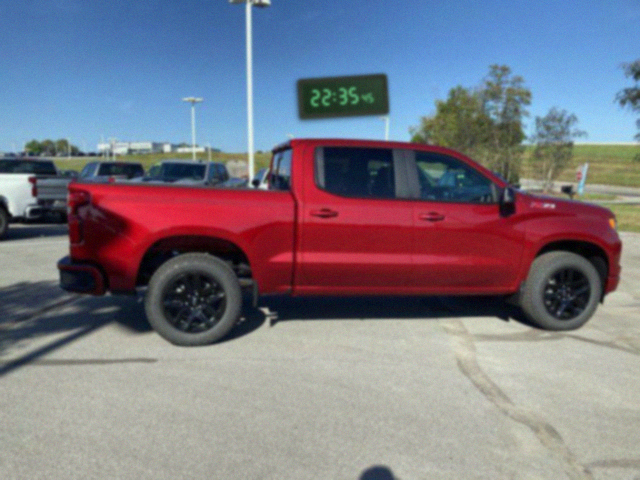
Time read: 22:35
